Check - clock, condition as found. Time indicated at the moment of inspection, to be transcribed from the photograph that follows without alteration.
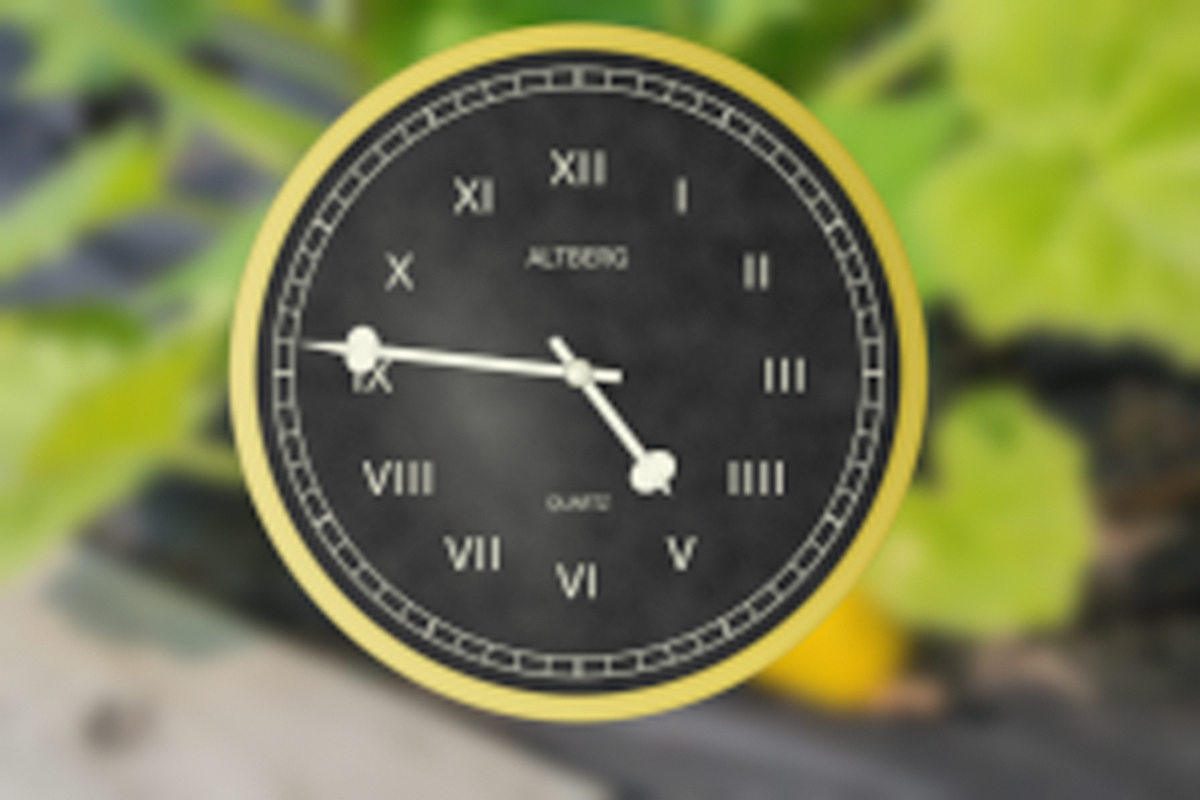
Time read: 4:46
